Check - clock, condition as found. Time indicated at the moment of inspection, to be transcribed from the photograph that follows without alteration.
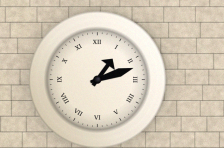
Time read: 1:12
